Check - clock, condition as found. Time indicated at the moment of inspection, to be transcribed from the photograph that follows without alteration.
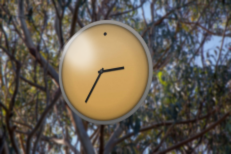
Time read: 2:34
